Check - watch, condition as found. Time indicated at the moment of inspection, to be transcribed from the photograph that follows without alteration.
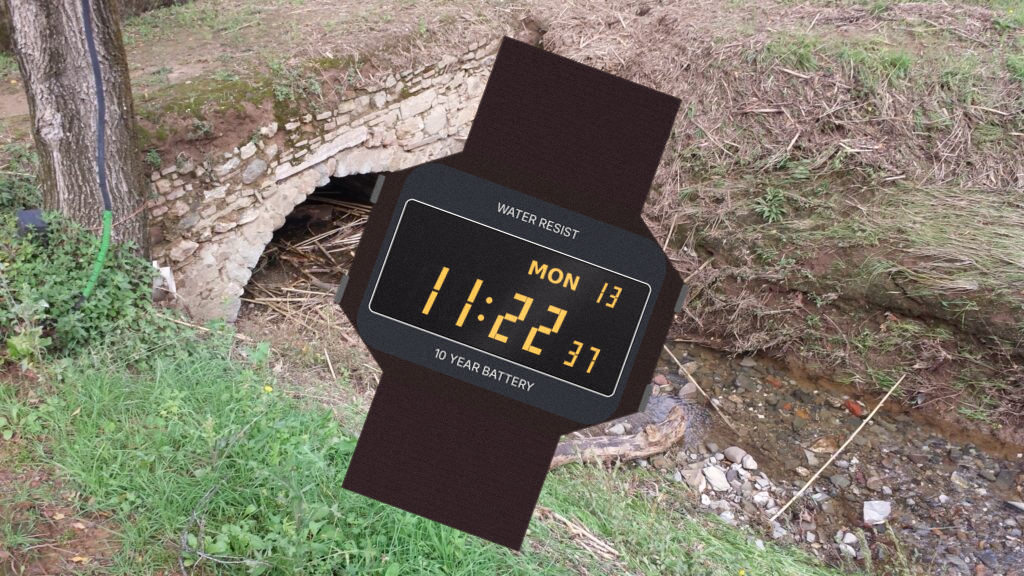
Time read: 11:22:37
